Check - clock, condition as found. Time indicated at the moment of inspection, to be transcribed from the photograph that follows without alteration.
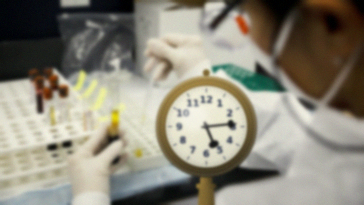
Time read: 5:14
